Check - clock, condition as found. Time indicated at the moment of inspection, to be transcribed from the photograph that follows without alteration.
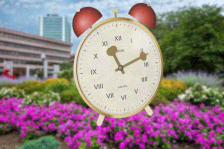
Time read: 11:12
